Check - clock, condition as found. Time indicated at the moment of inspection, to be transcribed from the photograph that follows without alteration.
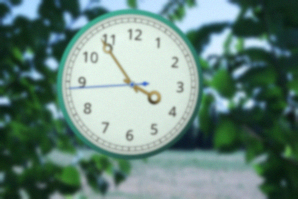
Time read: 3:53:44
